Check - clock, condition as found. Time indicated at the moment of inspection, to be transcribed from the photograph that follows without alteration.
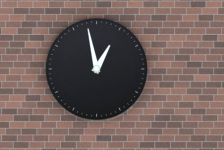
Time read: 12:58
